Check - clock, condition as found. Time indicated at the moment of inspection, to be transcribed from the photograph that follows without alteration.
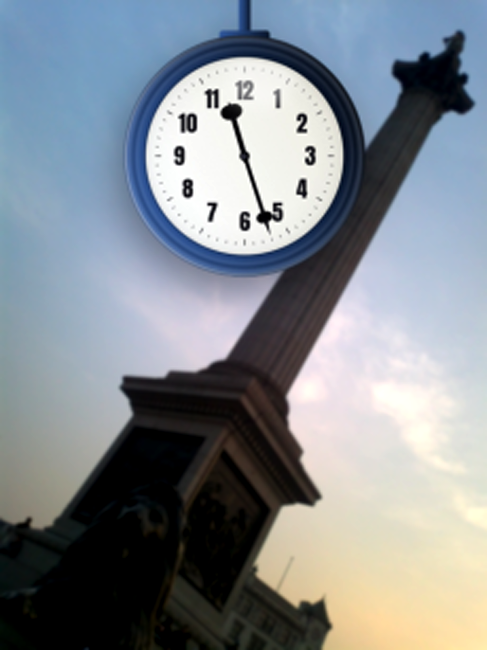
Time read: 11:27
